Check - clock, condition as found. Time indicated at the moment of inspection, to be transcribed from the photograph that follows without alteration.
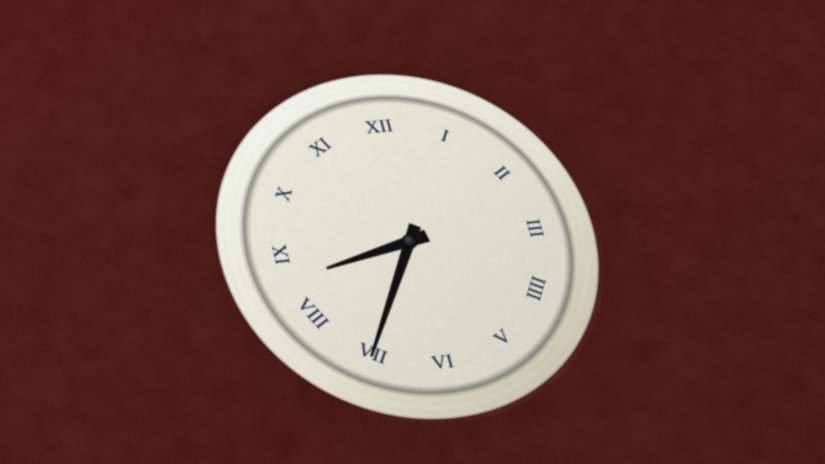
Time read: 8:35
